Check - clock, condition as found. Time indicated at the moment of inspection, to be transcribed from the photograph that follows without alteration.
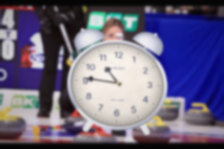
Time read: 10:46
